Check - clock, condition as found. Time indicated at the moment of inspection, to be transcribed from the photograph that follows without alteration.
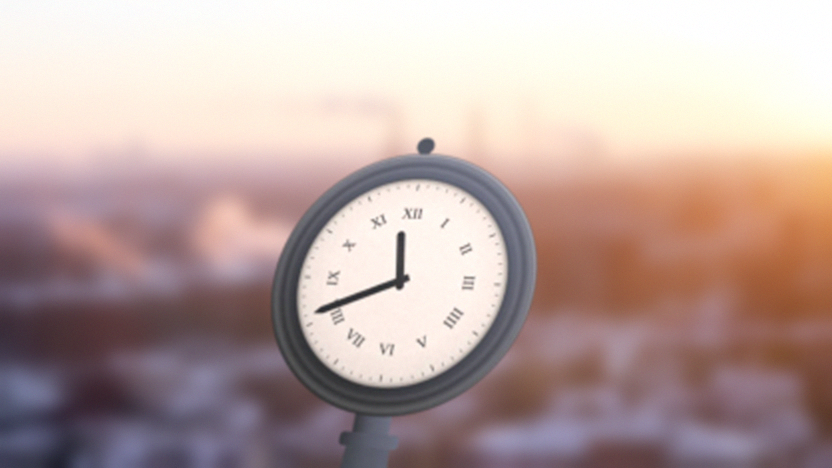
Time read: 11:41
